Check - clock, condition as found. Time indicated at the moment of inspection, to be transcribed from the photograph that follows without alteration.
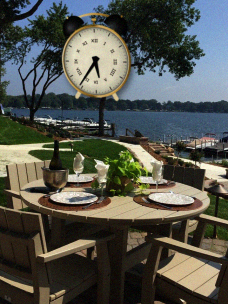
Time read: 5:36
